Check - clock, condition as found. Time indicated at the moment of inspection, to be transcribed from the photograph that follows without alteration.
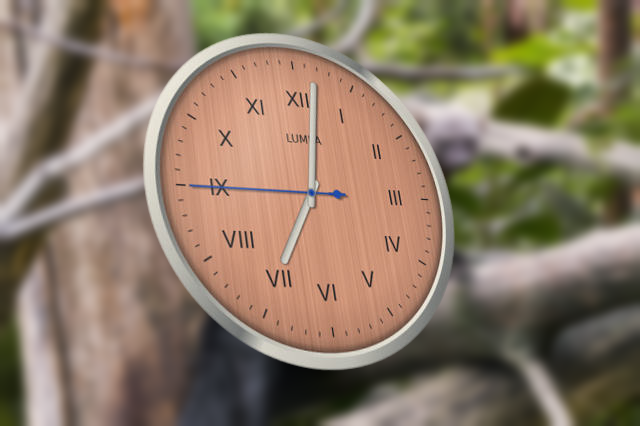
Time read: 7:01:45
